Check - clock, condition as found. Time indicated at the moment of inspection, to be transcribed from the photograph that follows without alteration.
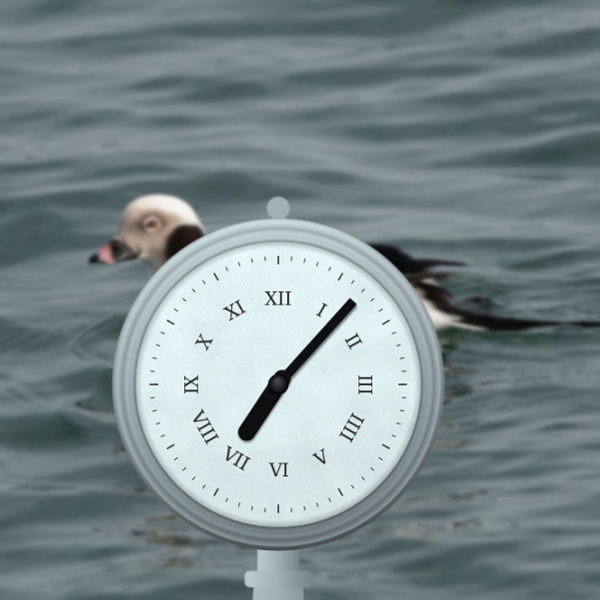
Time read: 7:07
